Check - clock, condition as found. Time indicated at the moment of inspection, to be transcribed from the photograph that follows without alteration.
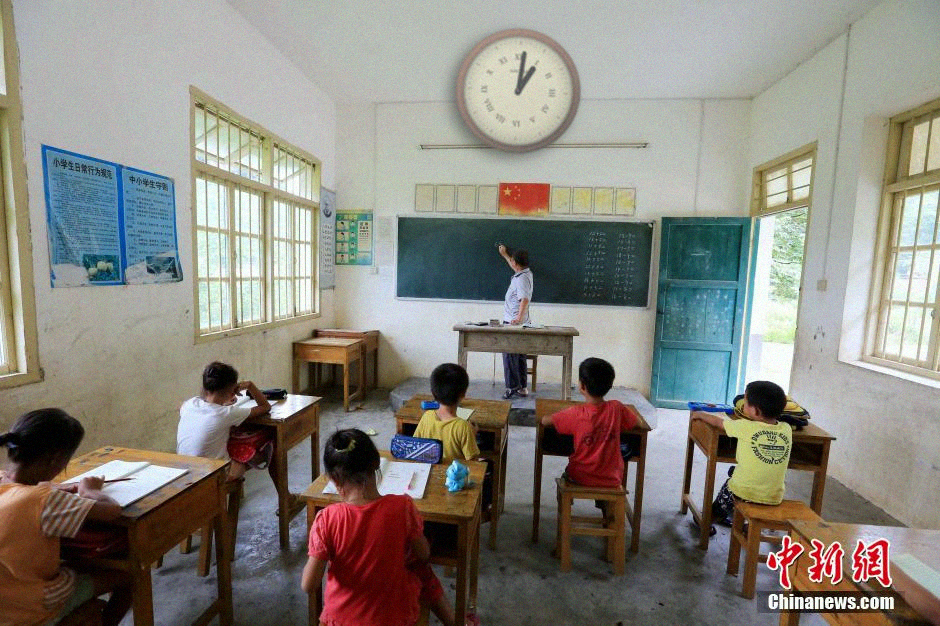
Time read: 1:01
